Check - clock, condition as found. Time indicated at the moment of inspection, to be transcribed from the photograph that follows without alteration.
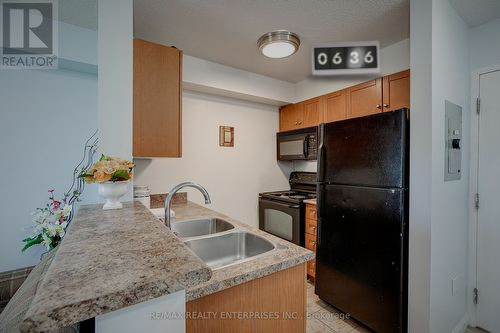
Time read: 6:36
